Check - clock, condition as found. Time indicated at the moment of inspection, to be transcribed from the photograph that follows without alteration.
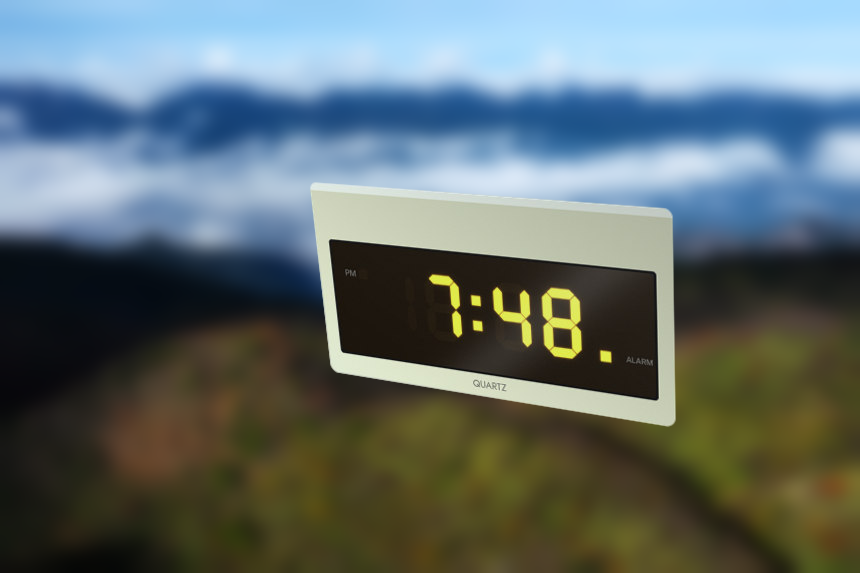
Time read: 7:48
